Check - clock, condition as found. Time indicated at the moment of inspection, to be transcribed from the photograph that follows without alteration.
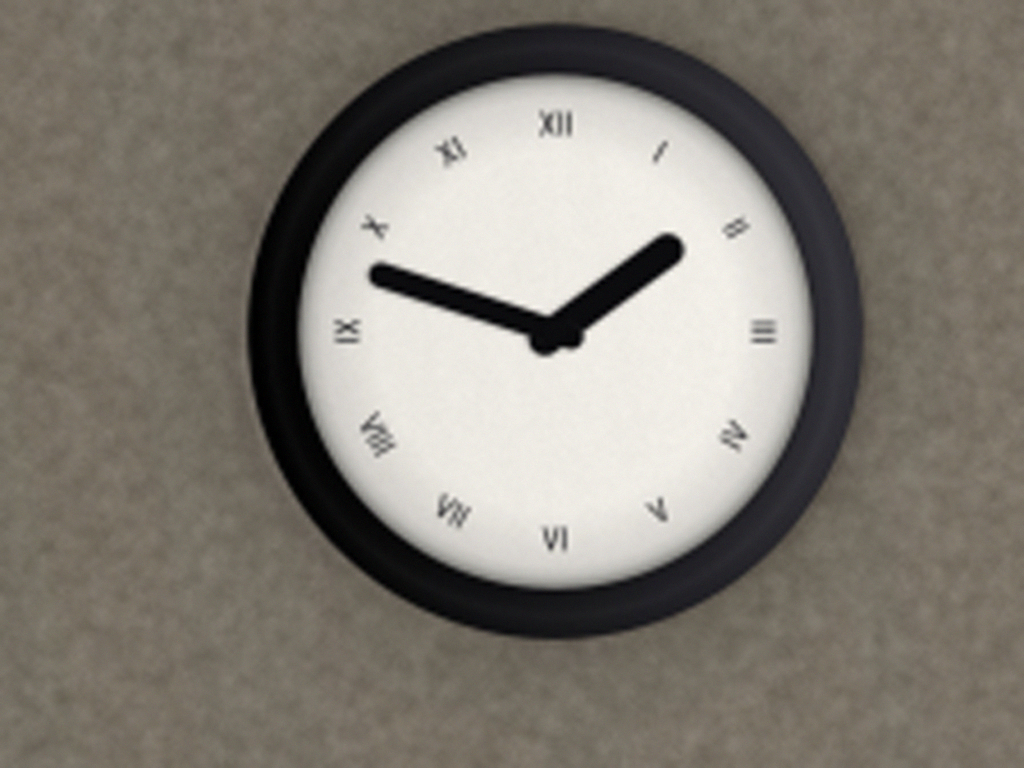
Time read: 1:48
